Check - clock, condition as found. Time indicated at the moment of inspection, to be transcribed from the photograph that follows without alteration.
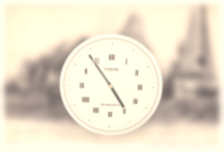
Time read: 4:54
